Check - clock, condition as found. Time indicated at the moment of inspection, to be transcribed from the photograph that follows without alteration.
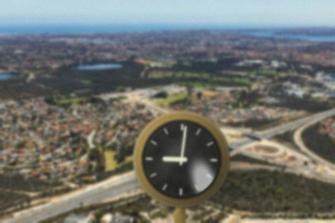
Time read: 9:01
